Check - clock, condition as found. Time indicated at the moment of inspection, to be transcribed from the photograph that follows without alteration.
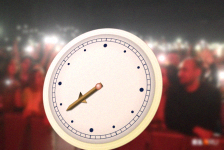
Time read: 7:38
